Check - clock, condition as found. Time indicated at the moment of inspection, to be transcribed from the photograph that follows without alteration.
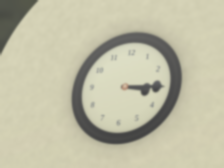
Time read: 3:15
